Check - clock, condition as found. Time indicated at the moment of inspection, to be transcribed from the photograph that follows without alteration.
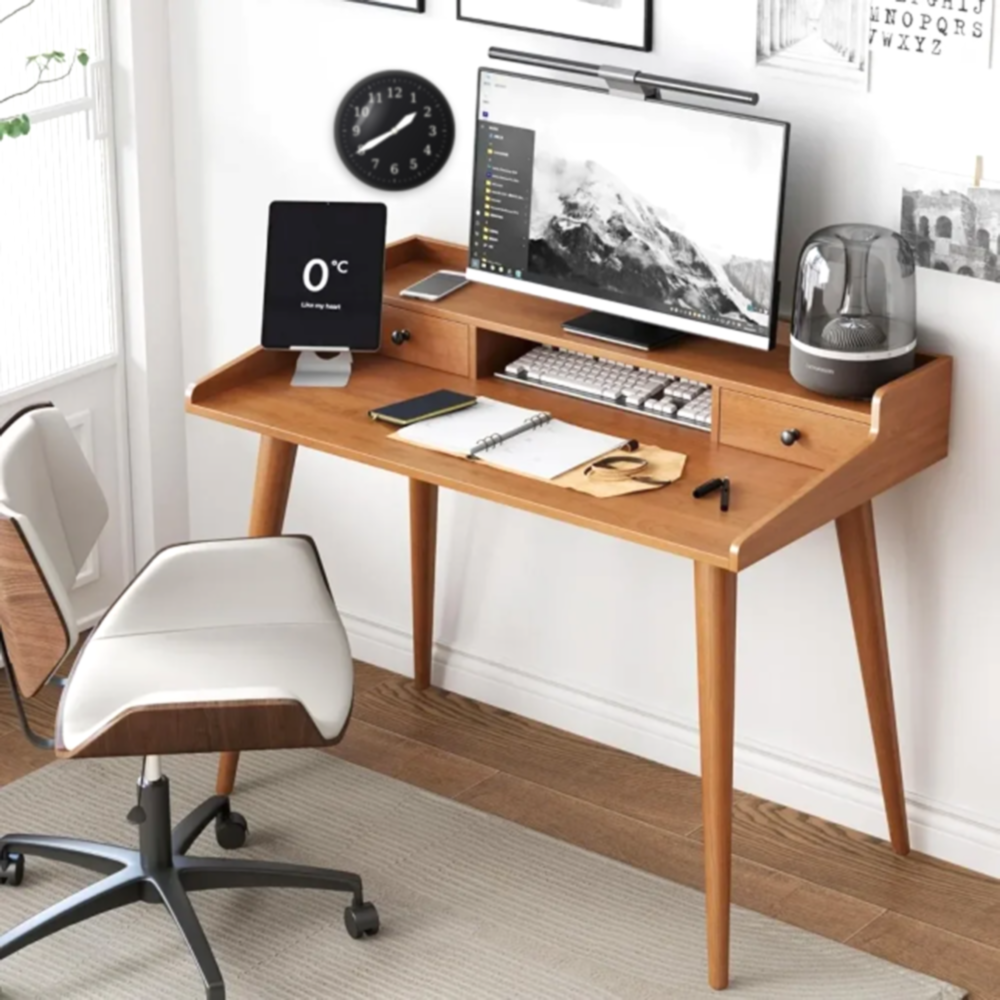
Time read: 1:40
